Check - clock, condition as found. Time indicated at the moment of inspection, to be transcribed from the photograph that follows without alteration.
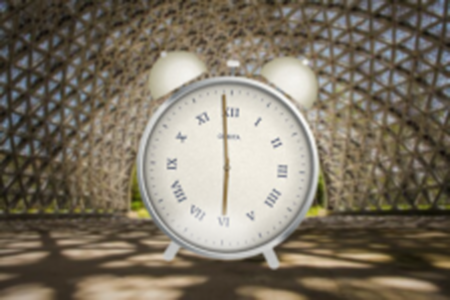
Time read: 5:59
